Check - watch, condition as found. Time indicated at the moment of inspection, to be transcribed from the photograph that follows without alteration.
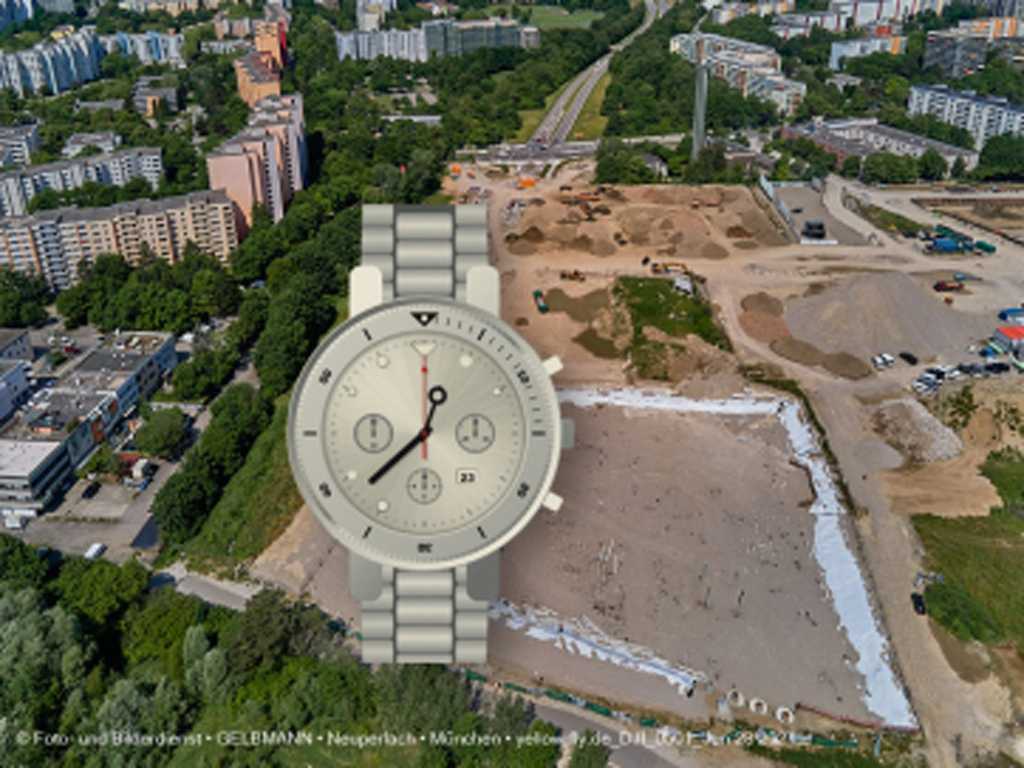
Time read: 12:38
